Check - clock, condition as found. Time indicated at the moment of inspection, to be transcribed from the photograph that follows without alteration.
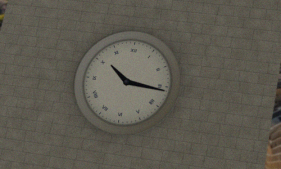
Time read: 10:16
